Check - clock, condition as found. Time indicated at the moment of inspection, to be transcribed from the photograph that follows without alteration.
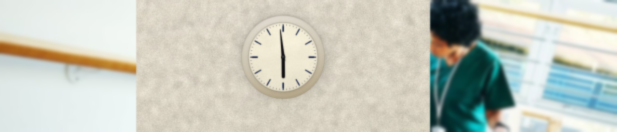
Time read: 5:59
